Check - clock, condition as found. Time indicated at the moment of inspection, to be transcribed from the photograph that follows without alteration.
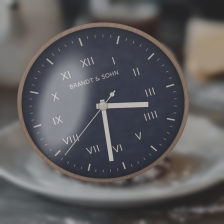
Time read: 3:31:39
